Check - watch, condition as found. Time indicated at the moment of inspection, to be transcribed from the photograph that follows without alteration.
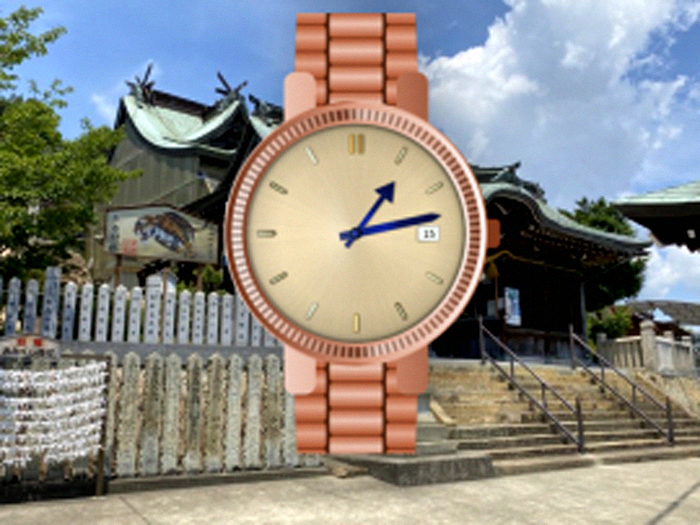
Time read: 1:13
